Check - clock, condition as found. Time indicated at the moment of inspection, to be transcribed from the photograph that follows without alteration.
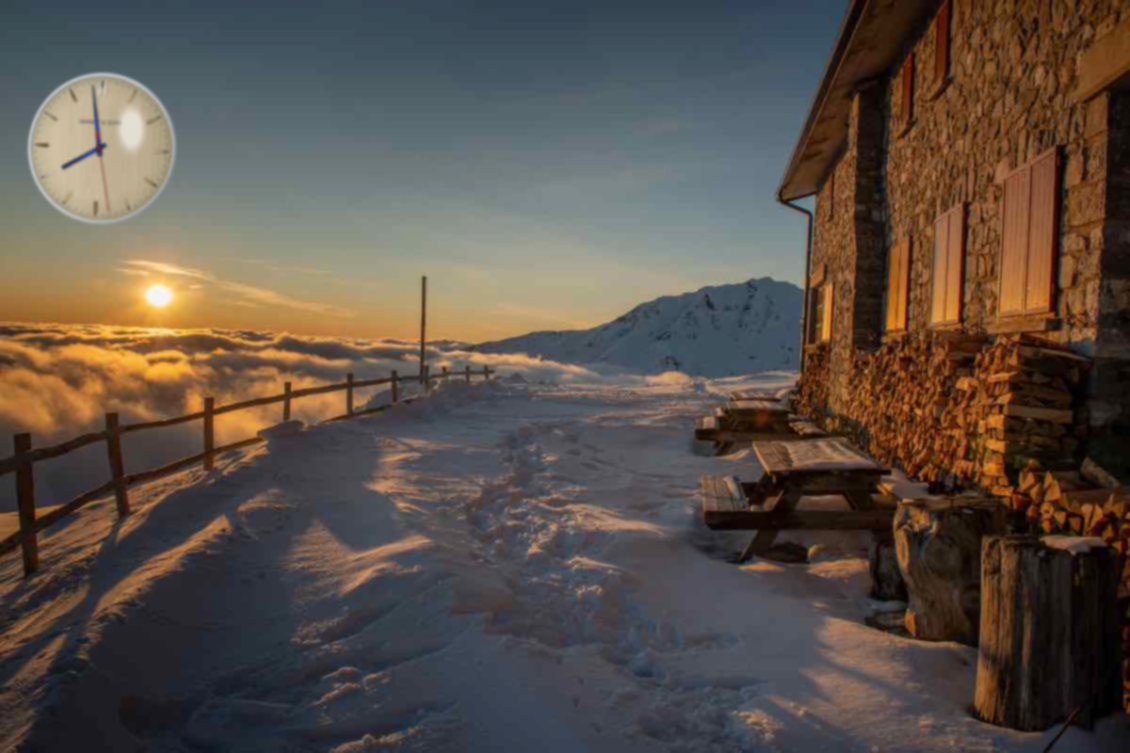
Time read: 7:58:28
